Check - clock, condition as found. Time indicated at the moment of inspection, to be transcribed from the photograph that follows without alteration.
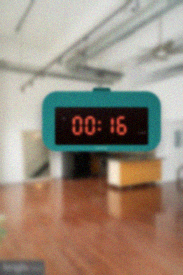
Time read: 0:16
